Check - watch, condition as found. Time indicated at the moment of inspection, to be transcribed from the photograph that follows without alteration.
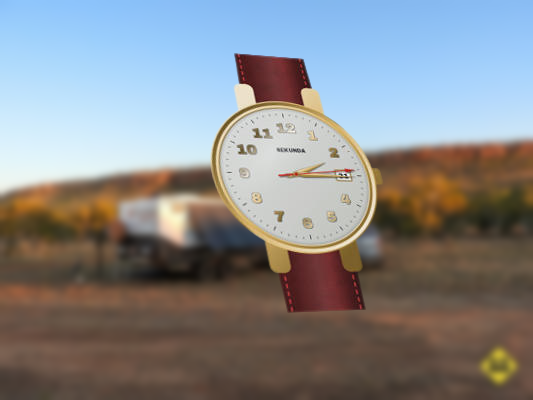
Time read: 2:15:14
